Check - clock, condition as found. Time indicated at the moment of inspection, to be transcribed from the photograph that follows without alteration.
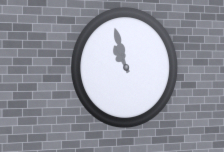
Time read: 10:57
